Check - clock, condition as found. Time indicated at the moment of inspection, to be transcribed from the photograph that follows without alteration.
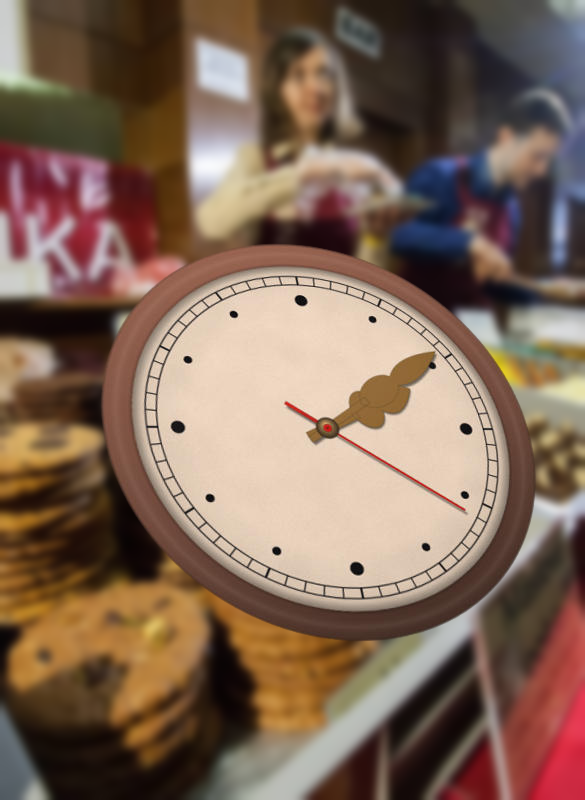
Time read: 2:09:21
